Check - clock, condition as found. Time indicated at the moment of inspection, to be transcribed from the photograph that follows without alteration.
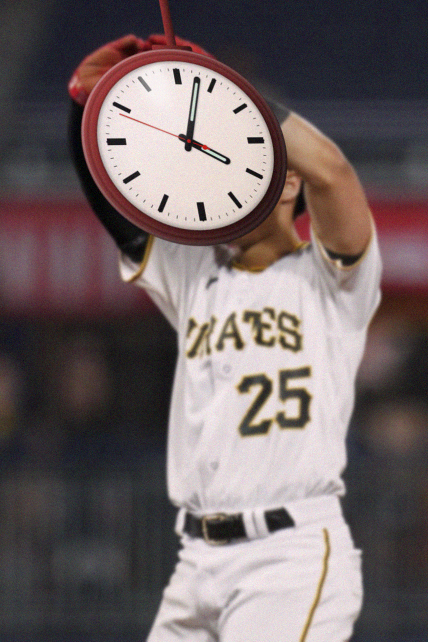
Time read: 4:02:49
